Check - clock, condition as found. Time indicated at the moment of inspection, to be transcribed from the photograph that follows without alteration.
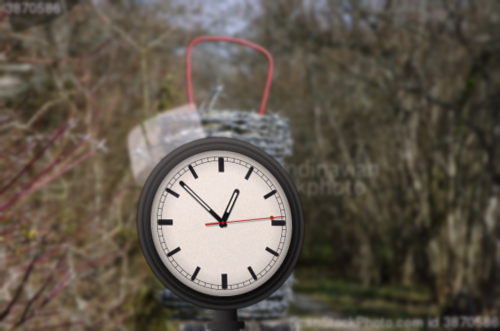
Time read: 12:52:14
